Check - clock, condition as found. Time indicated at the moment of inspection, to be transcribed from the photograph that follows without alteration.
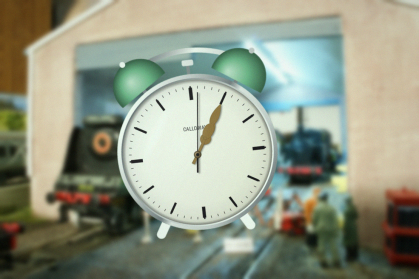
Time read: 1:05:01
